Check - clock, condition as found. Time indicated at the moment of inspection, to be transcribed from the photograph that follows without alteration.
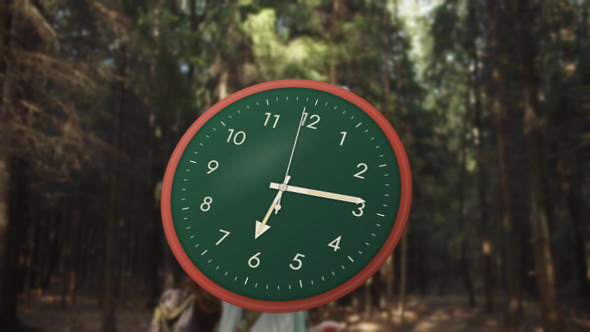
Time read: 6:13:59
